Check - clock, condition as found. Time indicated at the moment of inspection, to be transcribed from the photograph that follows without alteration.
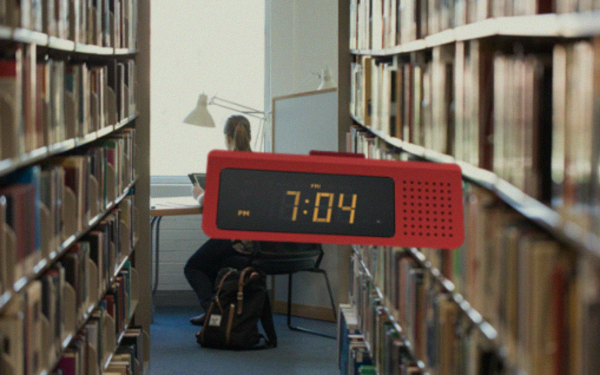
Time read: 7:04
